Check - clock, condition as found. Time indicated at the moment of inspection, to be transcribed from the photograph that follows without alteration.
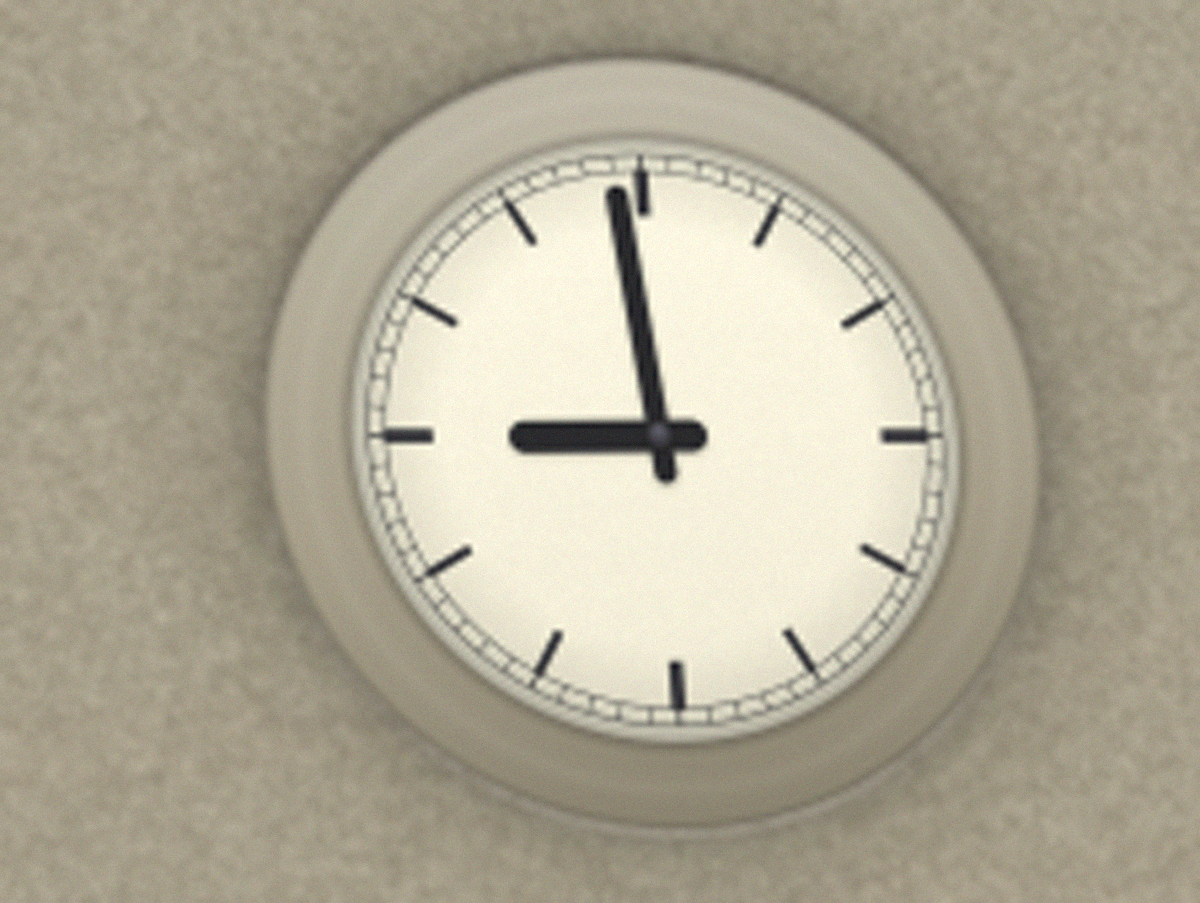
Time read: 8:59
